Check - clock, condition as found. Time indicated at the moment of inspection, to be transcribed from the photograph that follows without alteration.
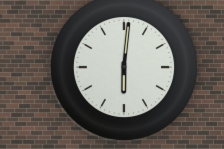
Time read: 6:01
